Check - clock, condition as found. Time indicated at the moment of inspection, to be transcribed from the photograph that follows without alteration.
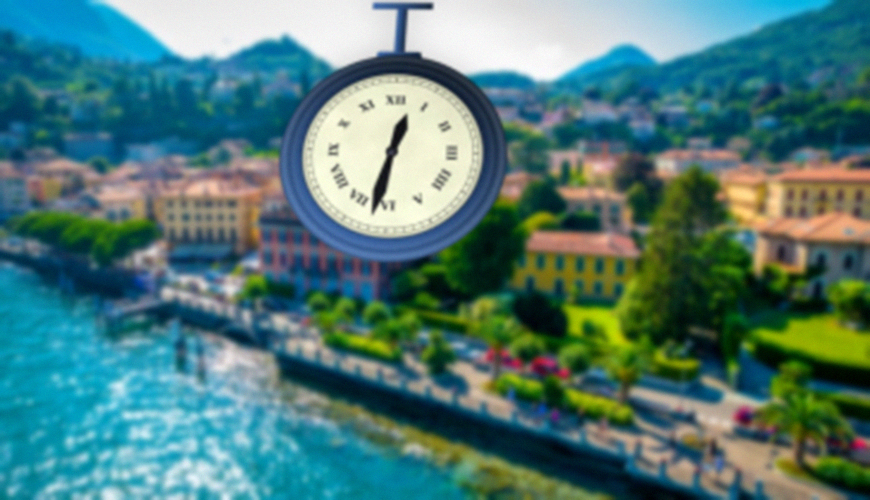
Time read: 12:32
